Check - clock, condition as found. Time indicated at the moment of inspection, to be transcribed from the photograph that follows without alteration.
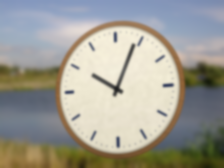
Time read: 10:04
